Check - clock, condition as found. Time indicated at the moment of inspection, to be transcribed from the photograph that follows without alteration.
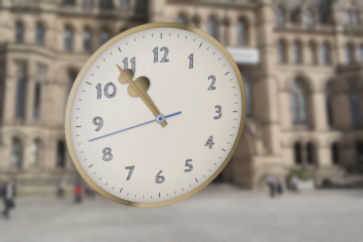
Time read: 10:53:43
